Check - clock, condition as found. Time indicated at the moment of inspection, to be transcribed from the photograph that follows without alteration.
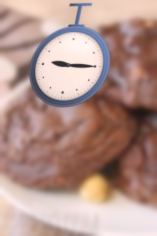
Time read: 9:15
